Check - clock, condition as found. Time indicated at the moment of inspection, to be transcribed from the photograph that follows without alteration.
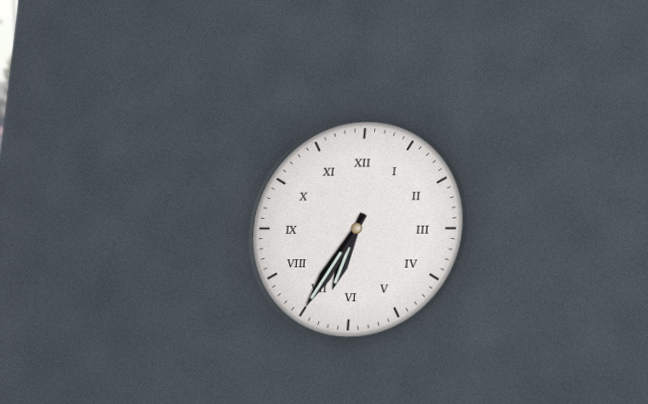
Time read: 6:35
